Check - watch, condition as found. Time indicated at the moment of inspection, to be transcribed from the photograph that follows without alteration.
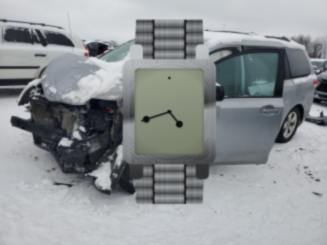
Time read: 4:42
